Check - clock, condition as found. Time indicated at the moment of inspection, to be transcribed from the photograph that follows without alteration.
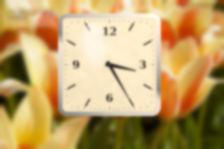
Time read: 3:25
